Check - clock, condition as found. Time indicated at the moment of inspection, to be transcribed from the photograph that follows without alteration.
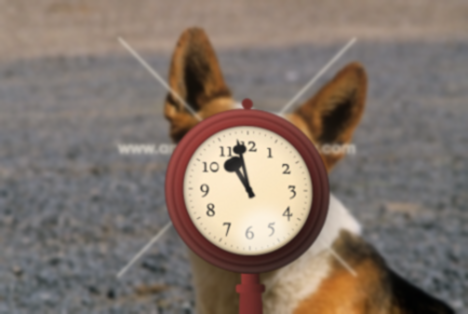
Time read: 10:58
